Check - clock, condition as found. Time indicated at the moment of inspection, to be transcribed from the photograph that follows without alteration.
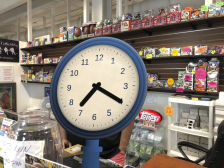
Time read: 7:20
